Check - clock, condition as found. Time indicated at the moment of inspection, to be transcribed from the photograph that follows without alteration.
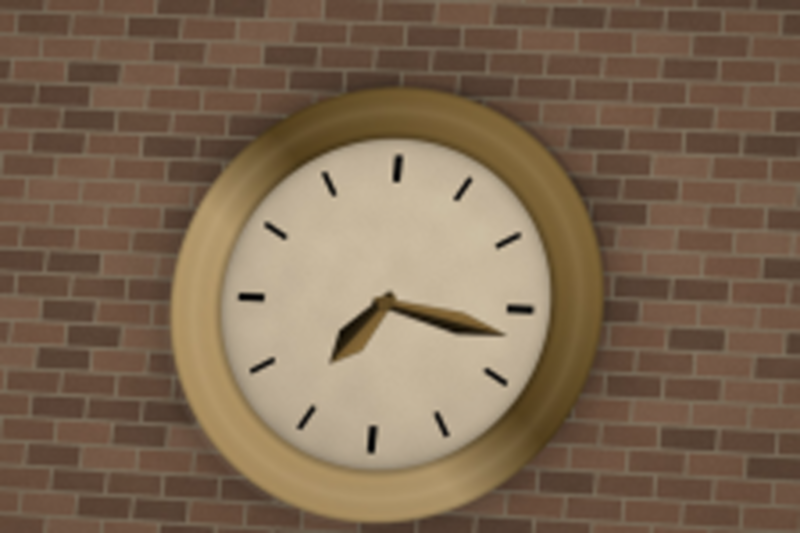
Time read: 7:17
